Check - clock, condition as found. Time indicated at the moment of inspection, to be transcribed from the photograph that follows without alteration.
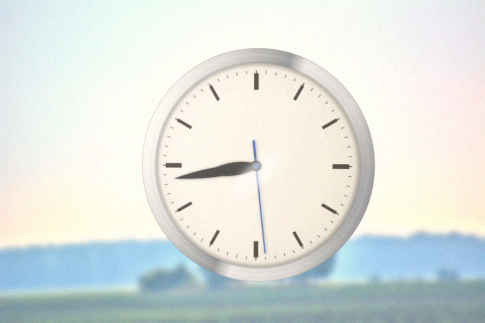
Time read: 8:43:29
